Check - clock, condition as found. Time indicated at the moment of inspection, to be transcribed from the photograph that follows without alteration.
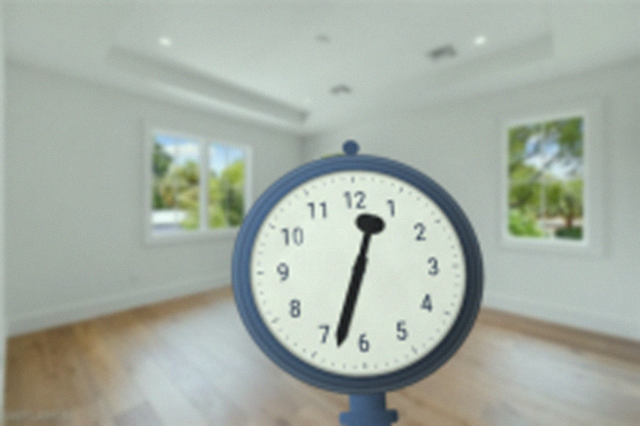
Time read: 12:33
